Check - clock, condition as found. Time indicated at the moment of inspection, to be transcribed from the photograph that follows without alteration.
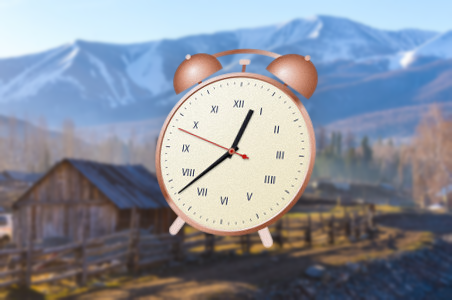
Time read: 12:37:48
